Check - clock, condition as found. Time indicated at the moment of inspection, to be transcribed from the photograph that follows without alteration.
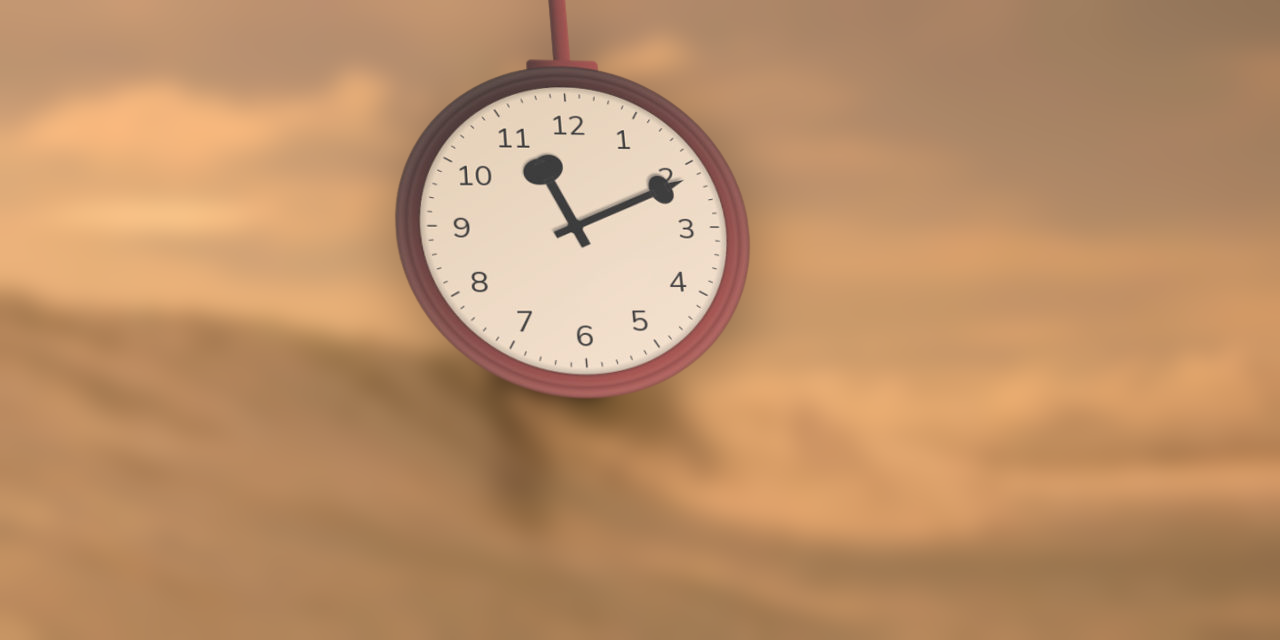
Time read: 11:11
